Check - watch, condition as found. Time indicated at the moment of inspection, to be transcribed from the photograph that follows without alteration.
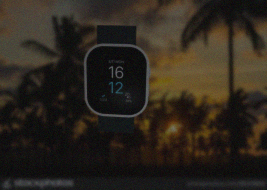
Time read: 16:12
